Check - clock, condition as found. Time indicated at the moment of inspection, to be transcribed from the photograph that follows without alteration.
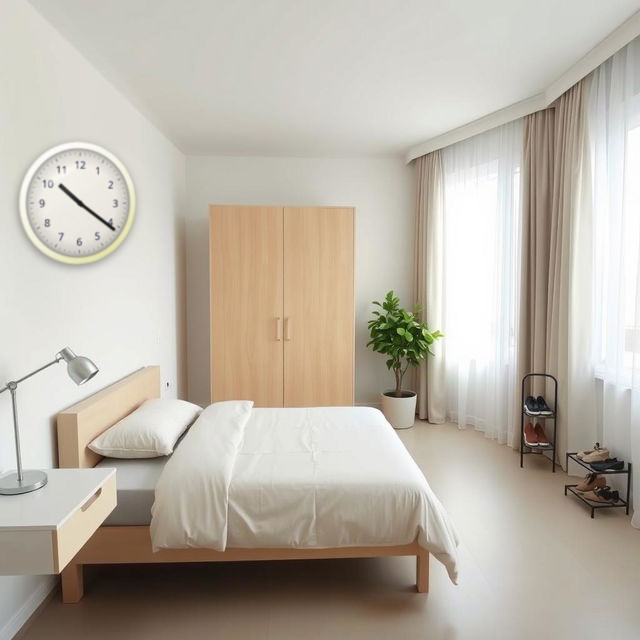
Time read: 10:21
